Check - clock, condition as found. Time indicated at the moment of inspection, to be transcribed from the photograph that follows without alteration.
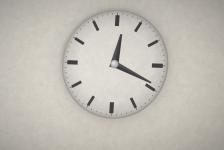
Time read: 12:19
